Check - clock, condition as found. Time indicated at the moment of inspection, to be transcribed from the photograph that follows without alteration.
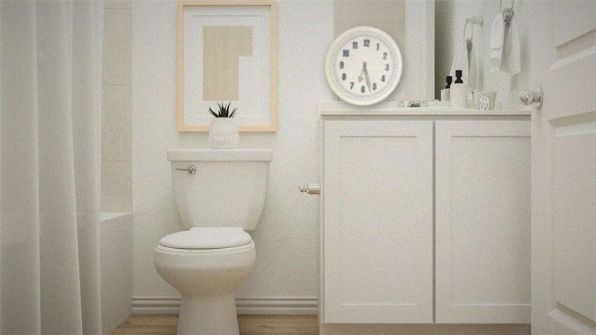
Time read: 6:27
